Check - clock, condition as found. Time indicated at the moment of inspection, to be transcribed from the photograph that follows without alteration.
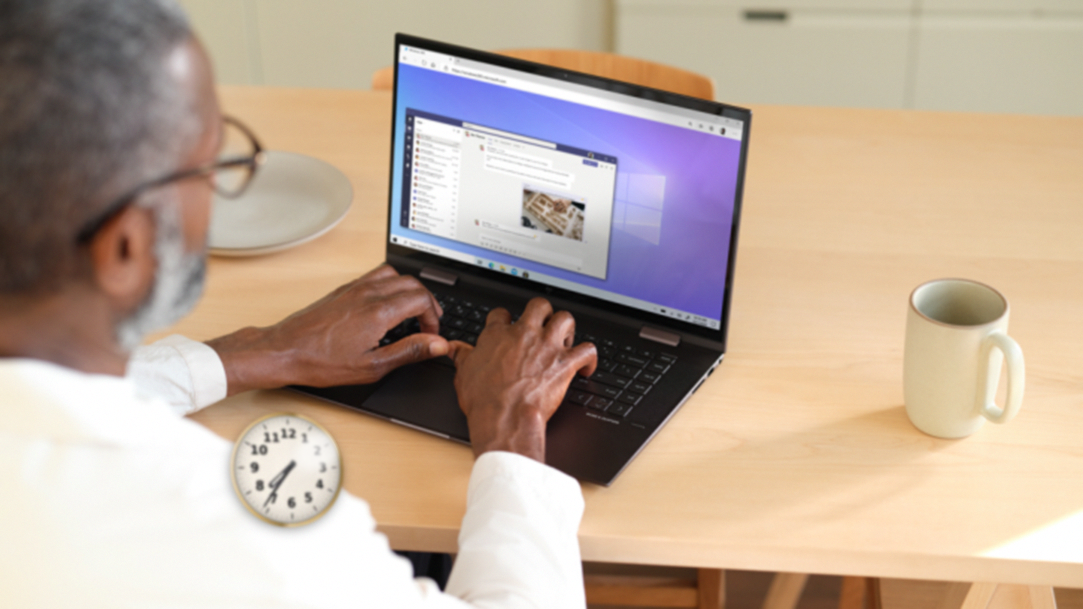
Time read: 7:36
